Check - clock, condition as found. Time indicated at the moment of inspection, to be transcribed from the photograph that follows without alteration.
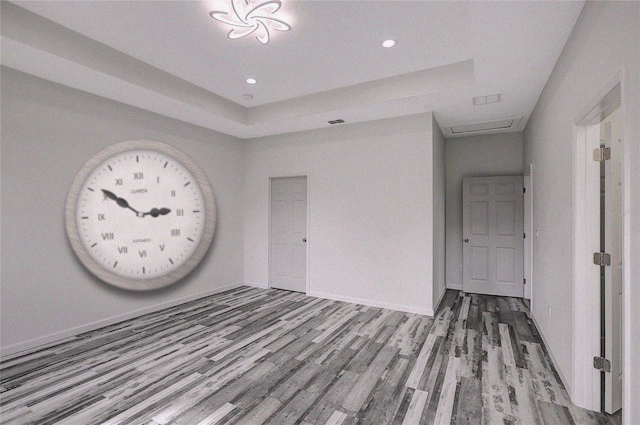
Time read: 2:51
